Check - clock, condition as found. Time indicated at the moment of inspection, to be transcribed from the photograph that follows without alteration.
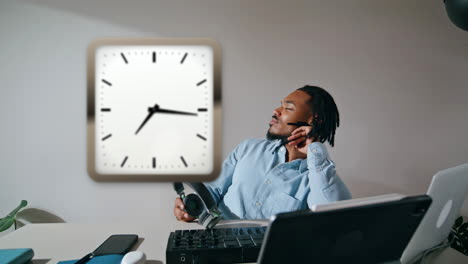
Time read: 7:16
